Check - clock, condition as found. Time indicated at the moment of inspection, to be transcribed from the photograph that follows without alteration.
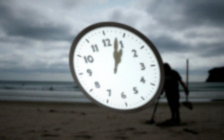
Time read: 1:03
